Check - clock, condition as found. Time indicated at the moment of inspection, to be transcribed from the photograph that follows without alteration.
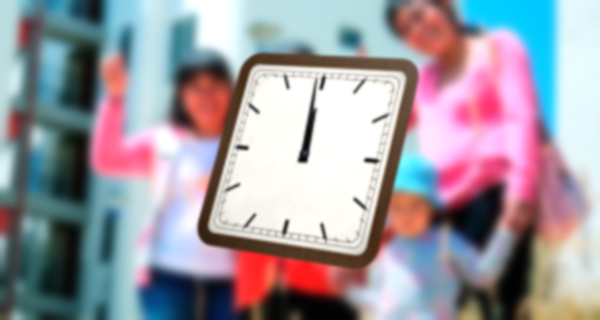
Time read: 11:59
